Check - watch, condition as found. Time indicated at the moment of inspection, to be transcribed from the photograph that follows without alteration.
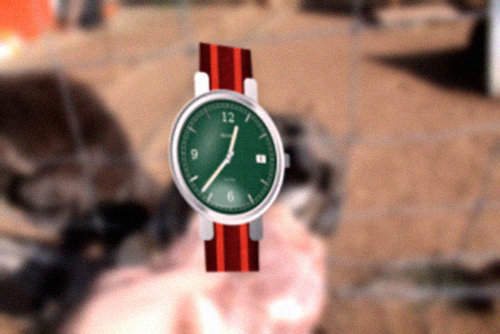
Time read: 12:37
